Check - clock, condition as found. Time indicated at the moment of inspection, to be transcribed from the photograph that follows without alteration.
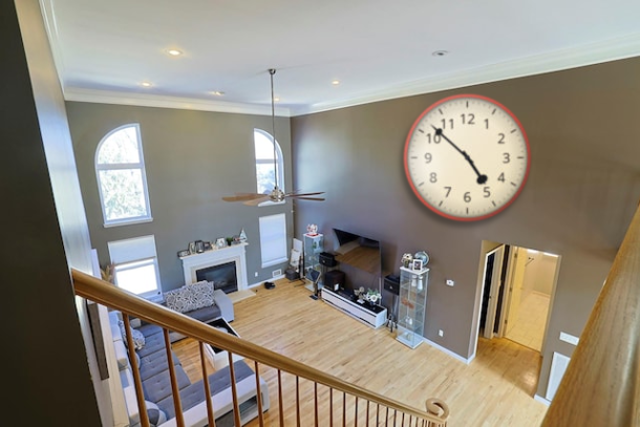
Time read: 4:52
